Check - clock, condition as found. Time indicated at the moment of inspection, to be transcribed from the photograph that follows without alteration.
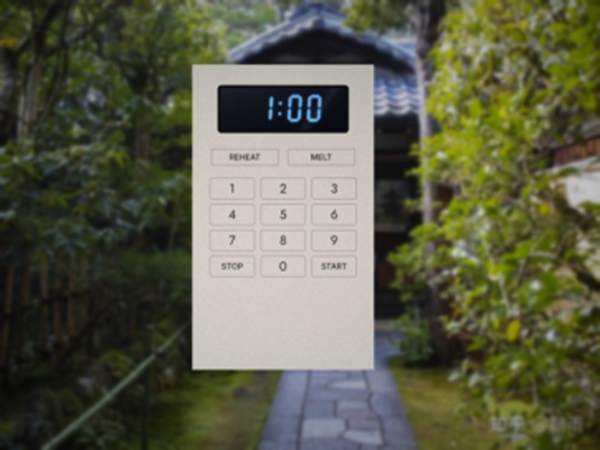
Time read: 1:00
